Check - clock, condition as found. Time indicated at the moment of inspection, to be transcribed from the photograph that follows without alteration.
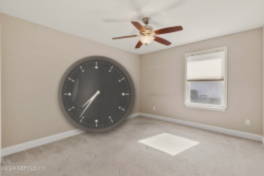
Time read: 7:36
